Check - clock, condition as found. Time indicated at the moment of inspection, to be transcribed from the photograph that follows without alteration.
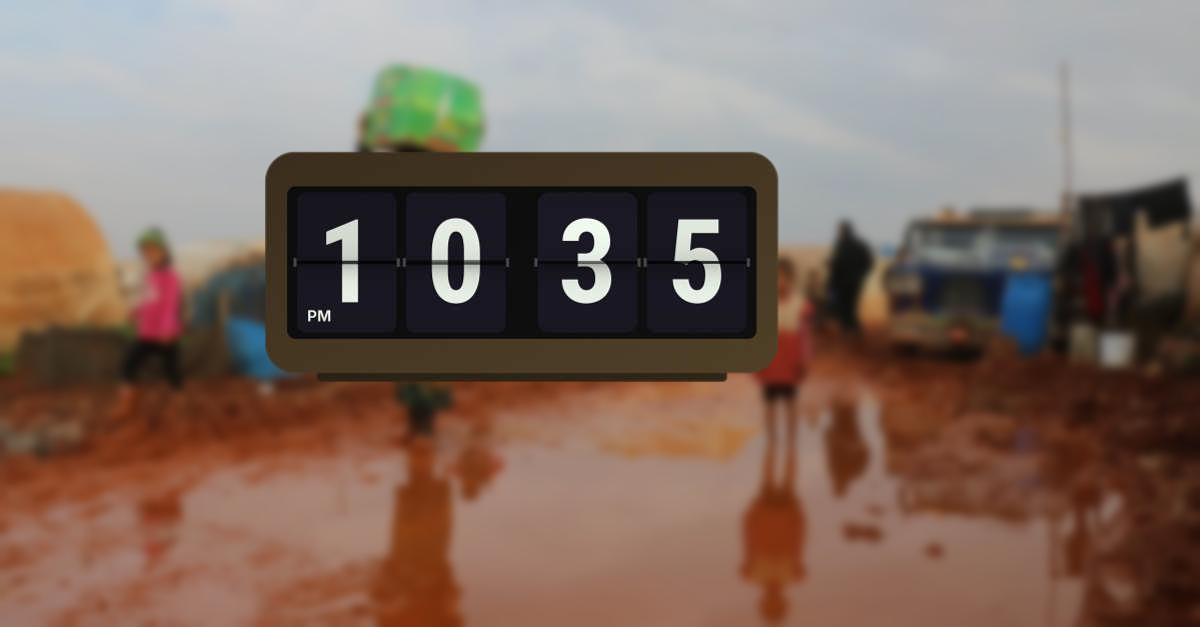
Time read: 10:35
